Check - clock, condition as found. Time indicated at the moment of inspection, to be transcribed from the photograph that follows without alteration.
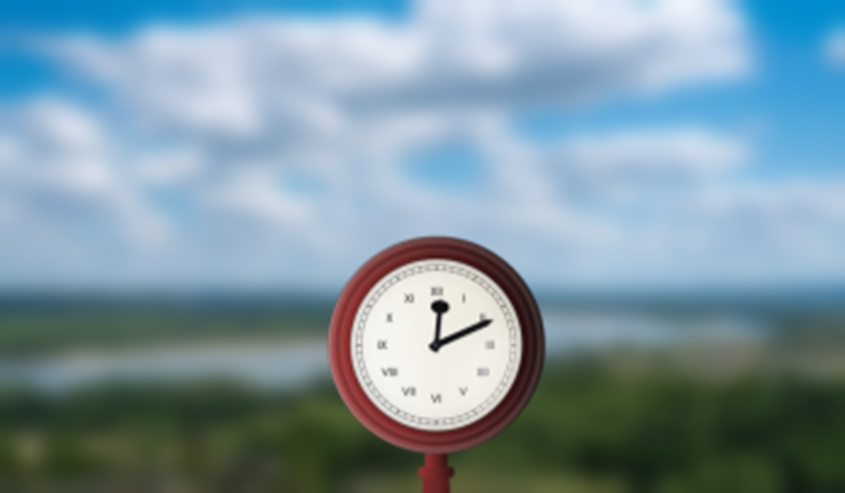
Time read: 12:11
